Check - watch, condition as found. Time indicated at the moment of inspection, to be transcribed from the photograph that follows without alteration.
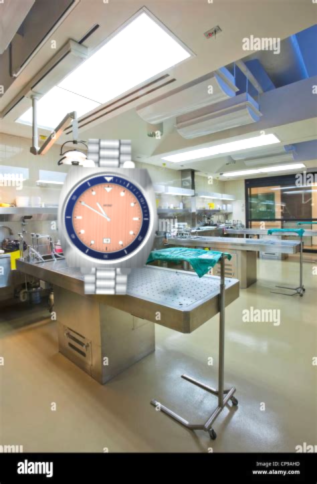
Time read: 10:50
